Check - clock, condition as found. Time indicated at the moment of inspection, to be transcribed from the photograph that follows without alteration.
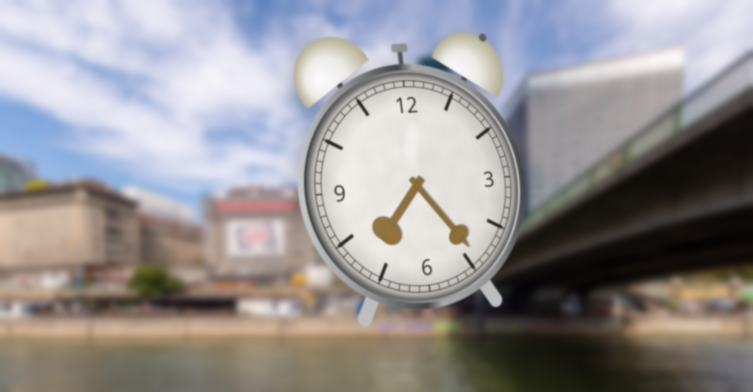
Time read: 7:24
